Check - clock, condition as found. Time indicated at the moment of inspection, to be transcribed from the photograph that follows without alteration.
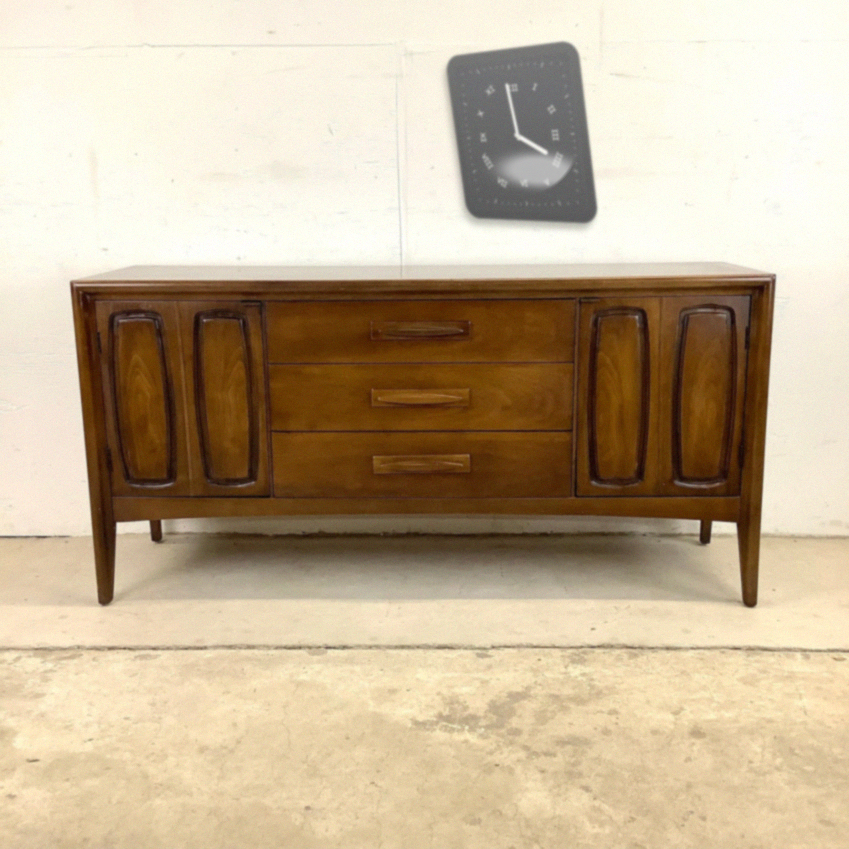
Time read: 3:59
